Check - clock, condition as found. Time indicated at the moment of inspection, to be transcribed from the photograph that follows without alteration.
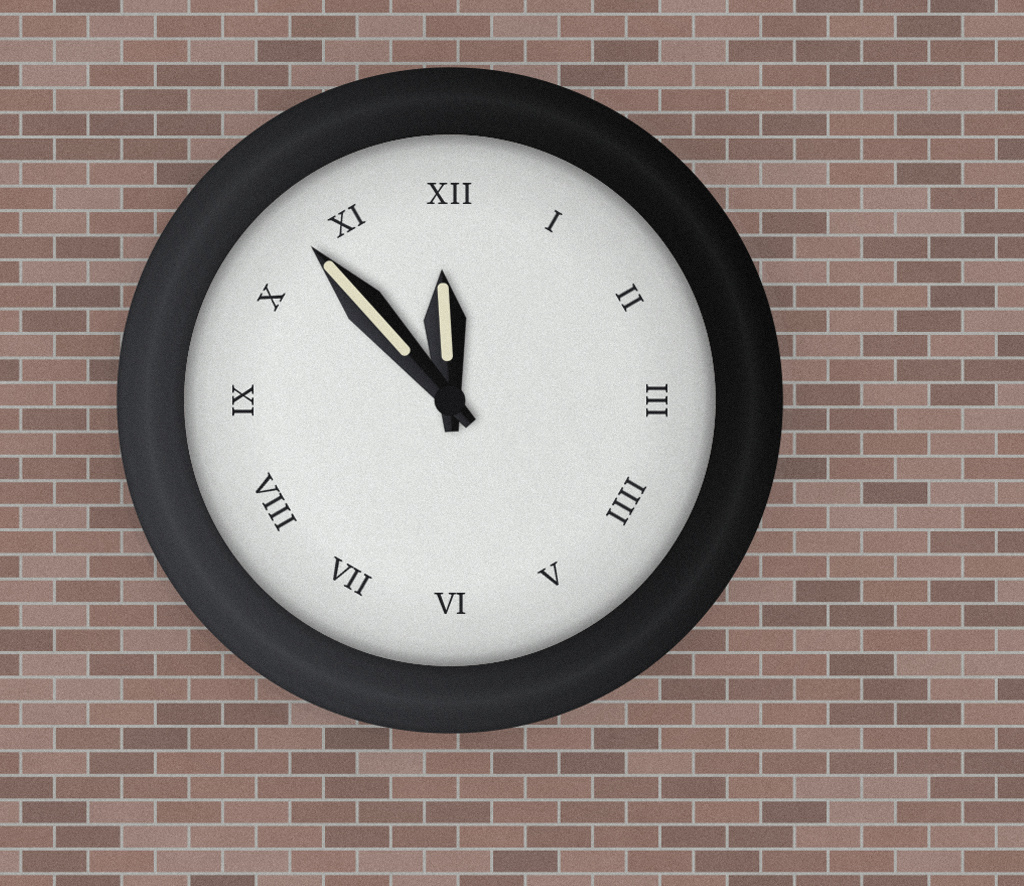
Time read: 11:53
